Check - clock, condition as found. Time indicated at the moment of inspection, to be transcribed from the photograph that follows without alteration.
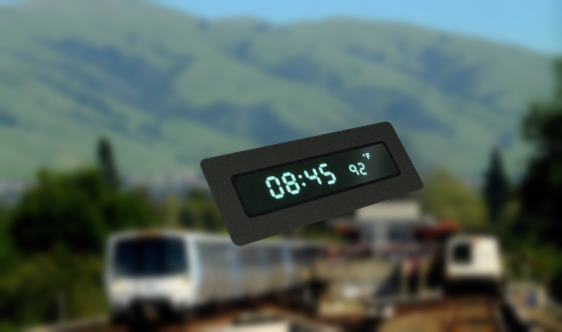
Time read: 8:45
